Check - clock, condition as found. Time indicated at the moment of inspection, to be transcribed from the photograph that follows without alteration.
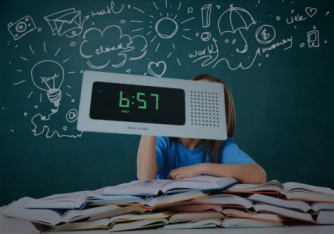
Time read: 6:57
